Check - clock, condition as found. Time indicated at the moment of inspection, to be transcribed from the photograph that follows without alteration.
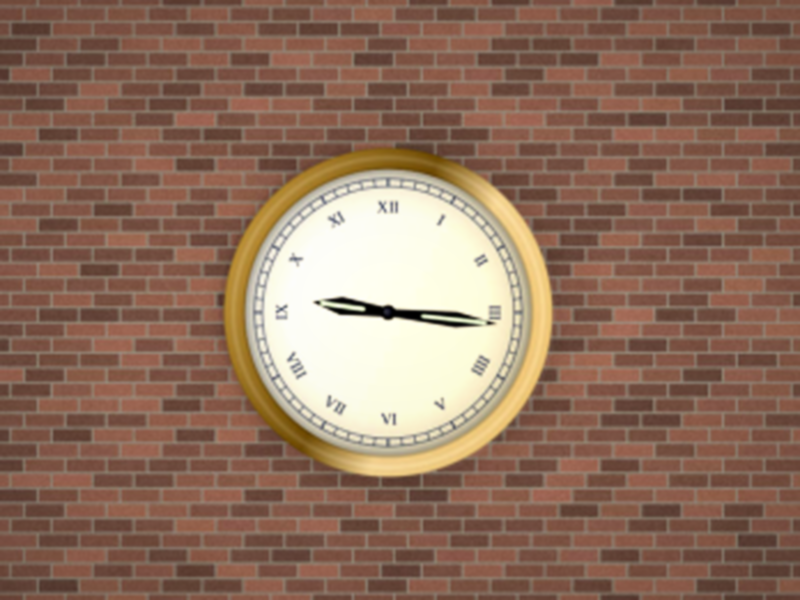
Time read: 9:16
